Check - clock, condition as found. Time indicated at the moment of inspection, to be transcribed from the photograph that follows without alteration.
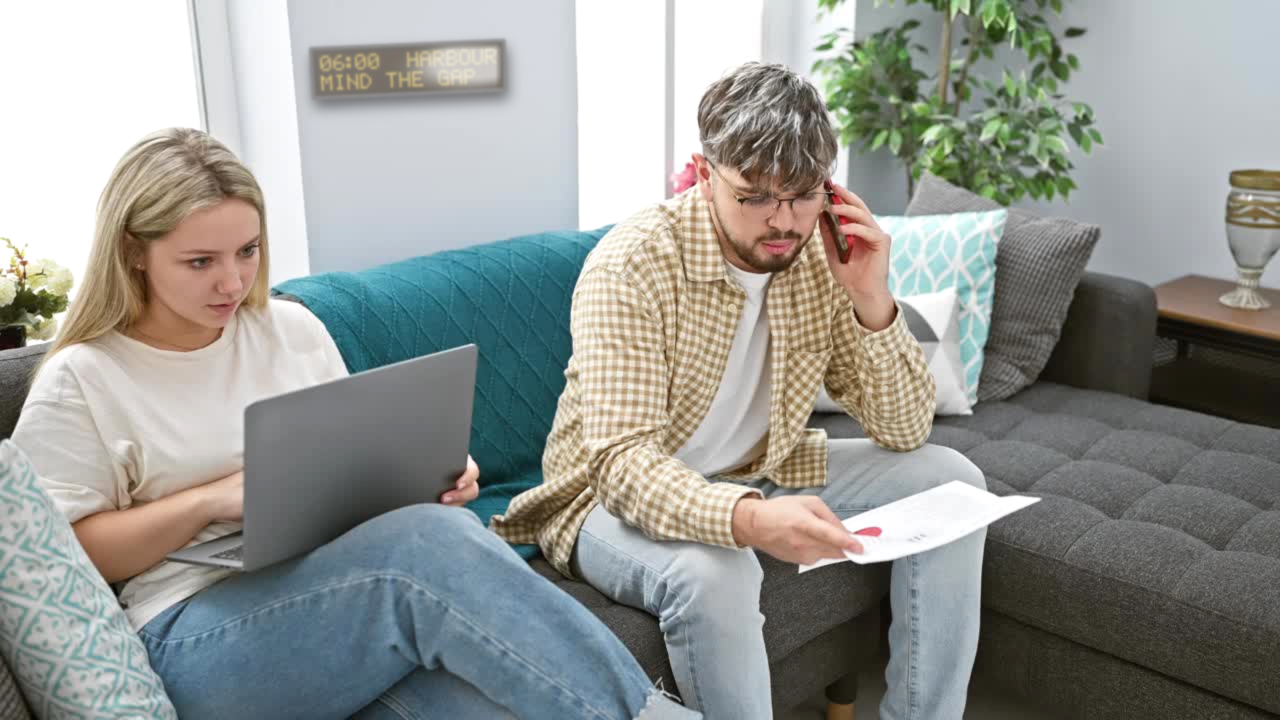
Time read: 6:00
